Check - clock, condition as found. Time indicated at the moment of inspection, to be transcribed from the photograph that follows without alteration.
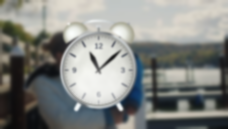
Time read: 11:08
